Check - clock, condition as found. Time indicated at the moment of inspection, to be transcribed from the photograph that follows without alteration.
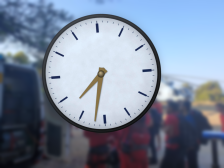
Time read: 7:32
